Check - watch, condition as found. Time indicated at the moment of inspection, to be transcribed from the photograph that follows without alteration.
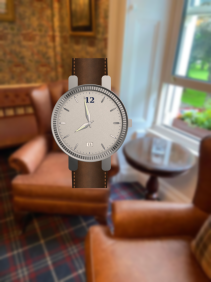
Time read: 7:58
